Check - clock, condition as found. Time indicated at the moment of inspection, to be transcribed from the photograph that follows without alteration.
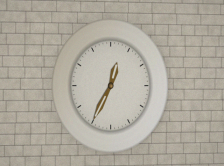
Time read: 12:35
